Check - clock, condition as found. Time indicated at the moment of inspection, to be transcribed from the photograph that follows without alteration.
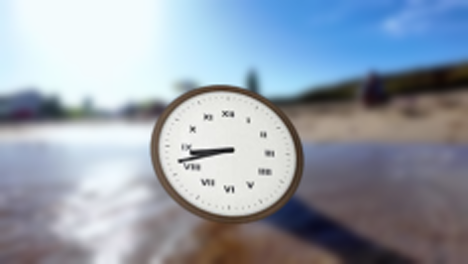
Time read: 8:42
